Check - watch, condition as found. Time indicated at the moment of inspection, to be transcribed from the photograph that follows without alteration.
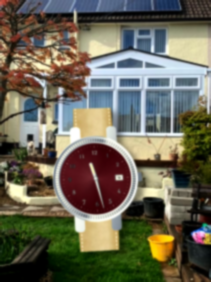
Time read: 11:28
